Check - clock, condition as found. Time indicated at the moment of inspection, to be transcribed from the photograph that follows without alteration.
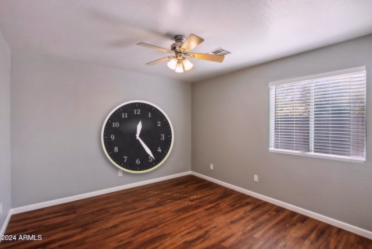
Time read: 12:24
